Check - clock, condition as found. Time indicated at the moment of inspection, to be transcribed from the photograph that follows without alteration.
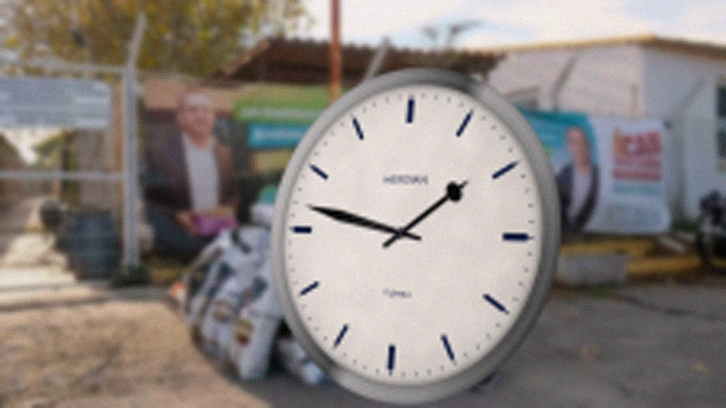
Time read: 1:47
